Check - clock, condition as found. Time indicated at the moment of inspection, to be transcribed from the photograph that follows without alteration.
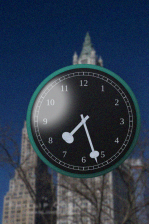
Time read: 7:27
